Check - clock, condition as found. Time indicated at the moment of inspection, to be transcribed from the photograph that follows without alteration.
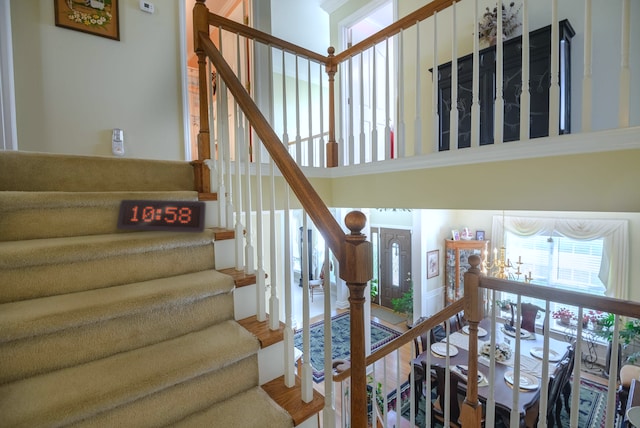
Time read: 10:58
